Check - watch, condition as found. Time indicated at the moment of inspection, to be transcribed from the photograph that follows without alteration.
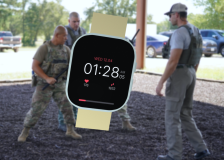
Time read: 1:28
